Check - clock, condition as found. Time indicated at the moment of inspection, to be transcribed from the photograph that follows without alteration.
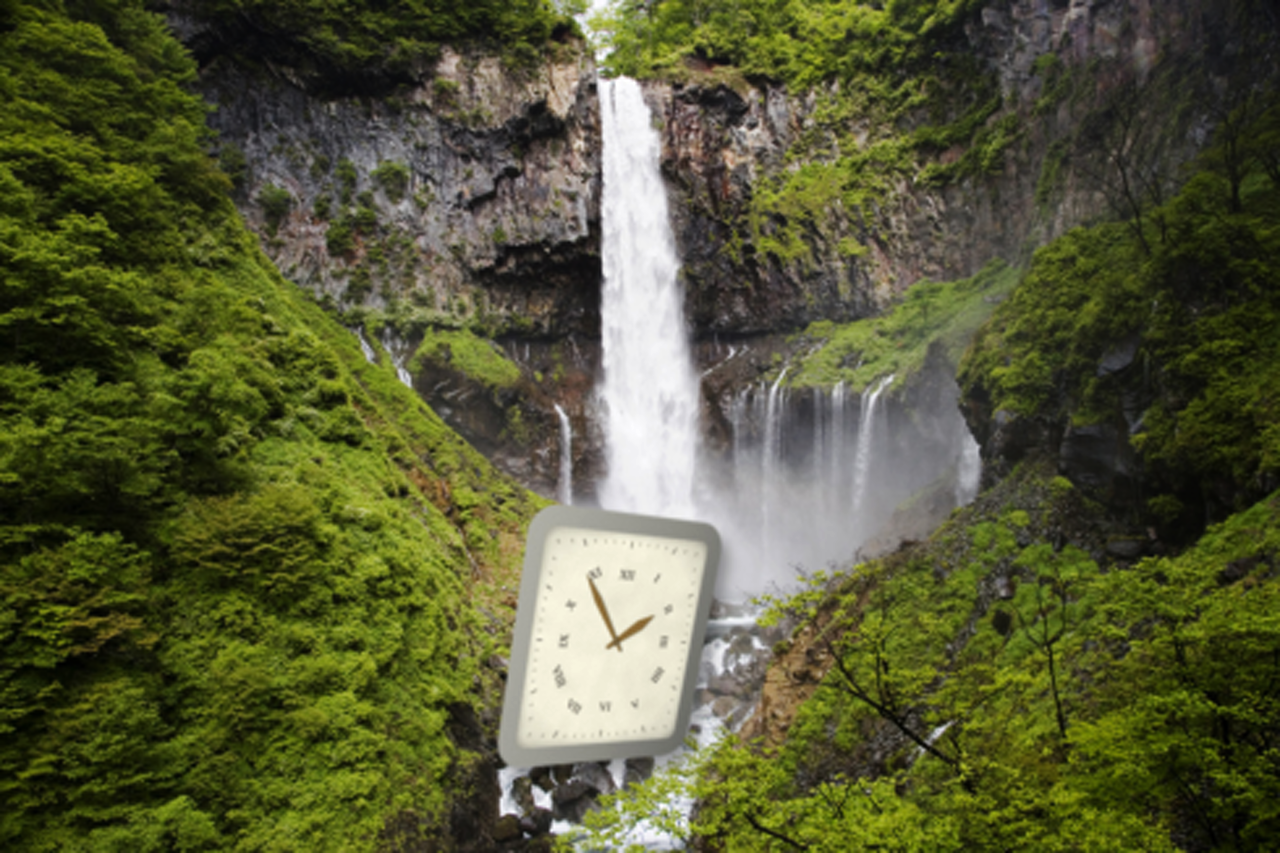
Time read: 1:54
